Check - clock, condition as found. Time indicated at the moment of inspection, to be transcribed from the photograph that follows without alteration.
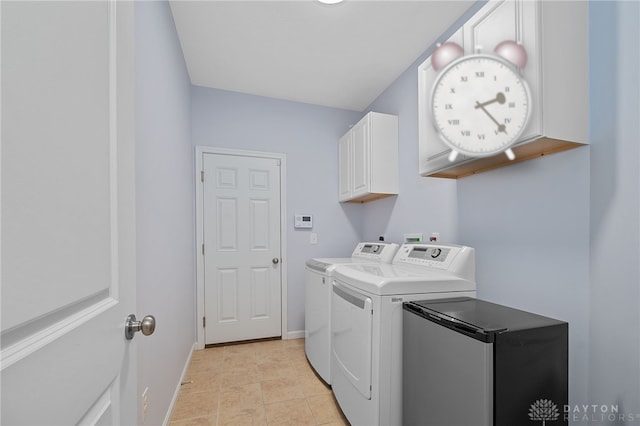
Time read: 2:23
